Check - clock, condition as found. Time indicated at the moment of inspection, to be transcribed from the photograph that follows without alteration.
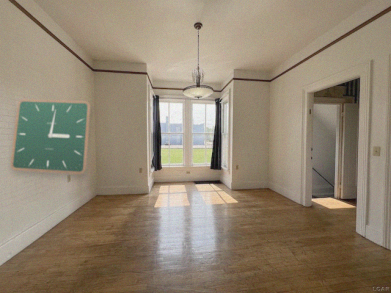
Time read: 3:01
